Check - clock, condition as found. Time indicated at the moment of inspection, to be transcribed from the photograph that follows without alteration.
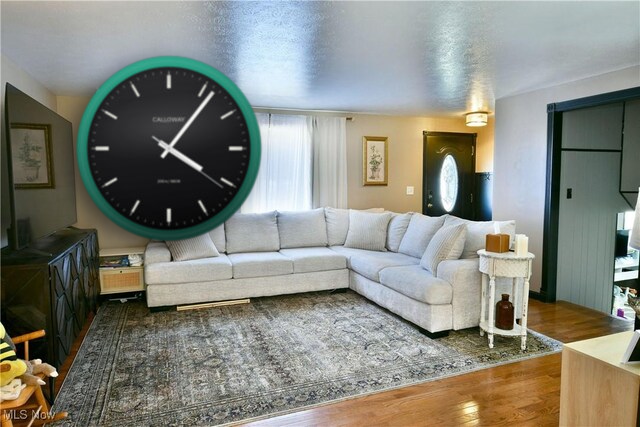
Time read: 4:06:21
